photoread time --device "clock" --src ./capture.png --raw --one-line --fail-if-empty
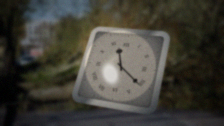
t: 11:21
